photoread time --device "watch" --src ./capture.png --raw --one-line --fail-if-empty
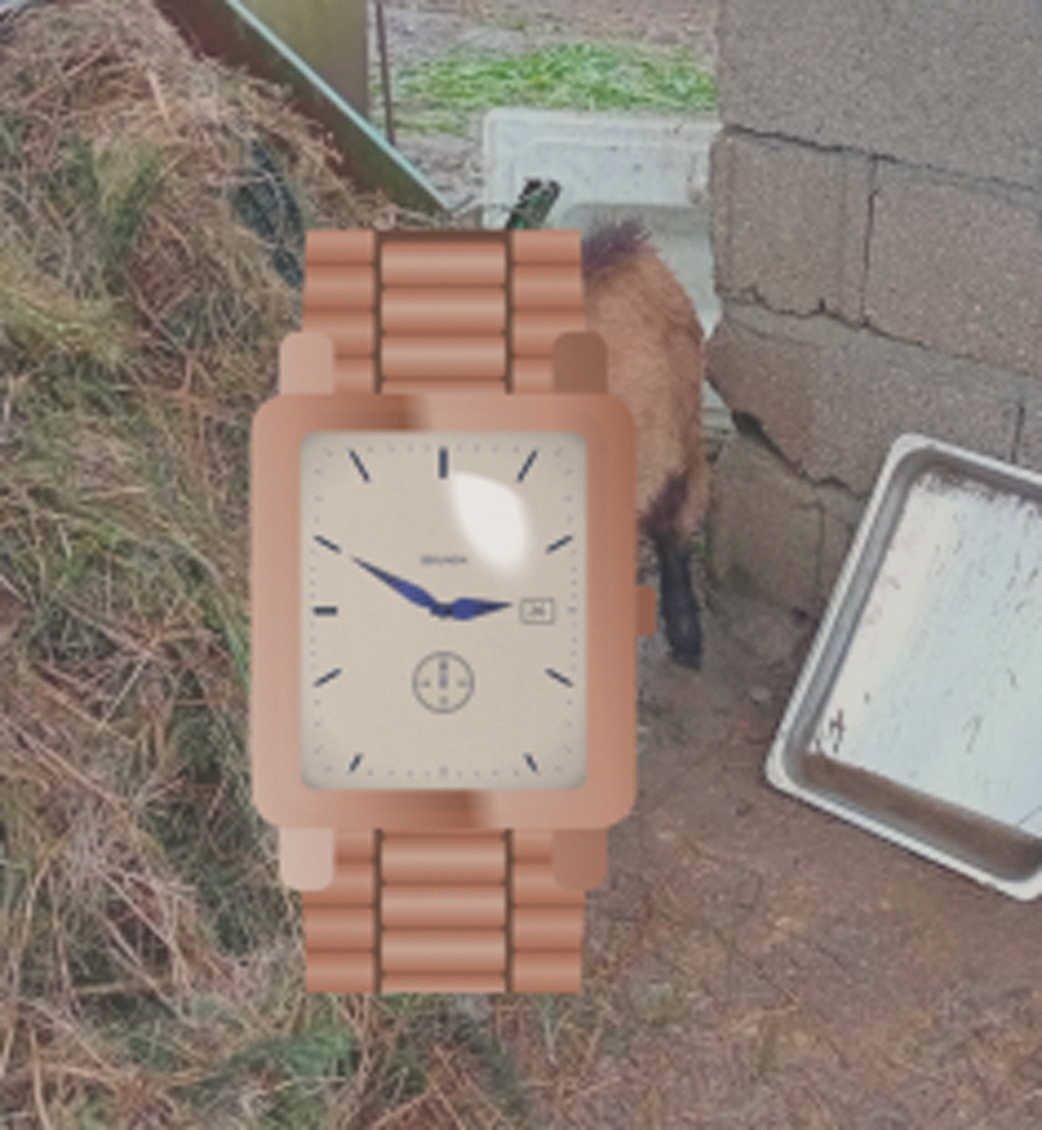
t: 2:50
